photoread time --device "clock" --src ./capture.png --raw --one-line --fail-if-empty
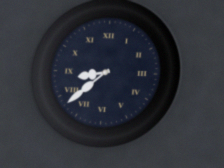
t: 8:38
